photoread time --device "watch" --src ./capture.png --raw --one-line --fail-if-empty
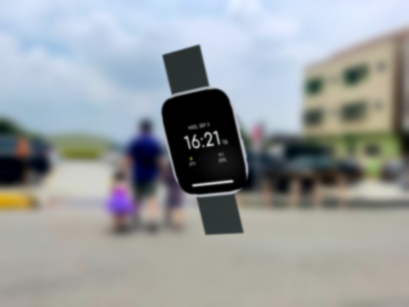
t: 16:21
